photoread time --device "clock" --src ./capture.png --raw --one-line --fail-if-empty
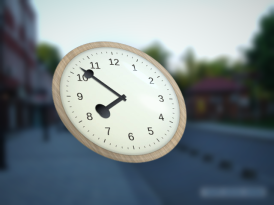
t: 7:52
